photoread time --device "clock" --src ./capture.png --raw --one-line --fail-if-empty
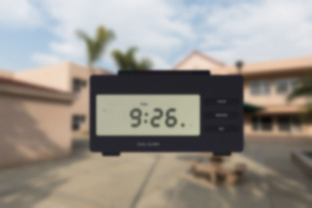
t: 9:26
